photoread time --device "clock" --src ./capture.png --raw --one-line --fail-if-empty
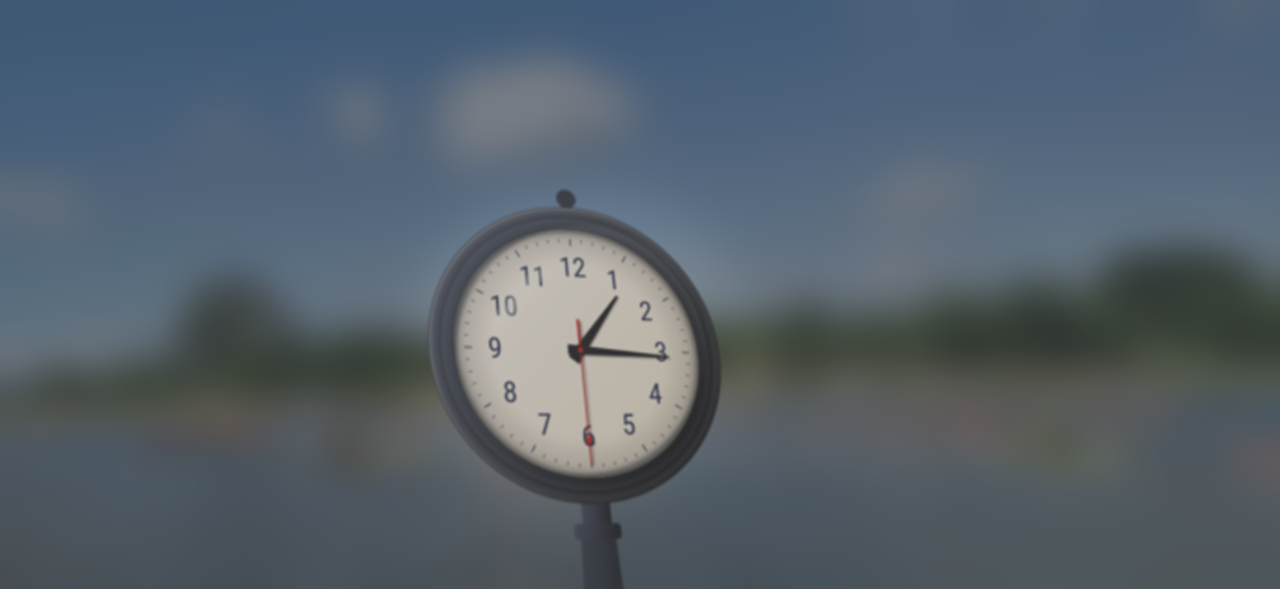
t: 1:15:30
